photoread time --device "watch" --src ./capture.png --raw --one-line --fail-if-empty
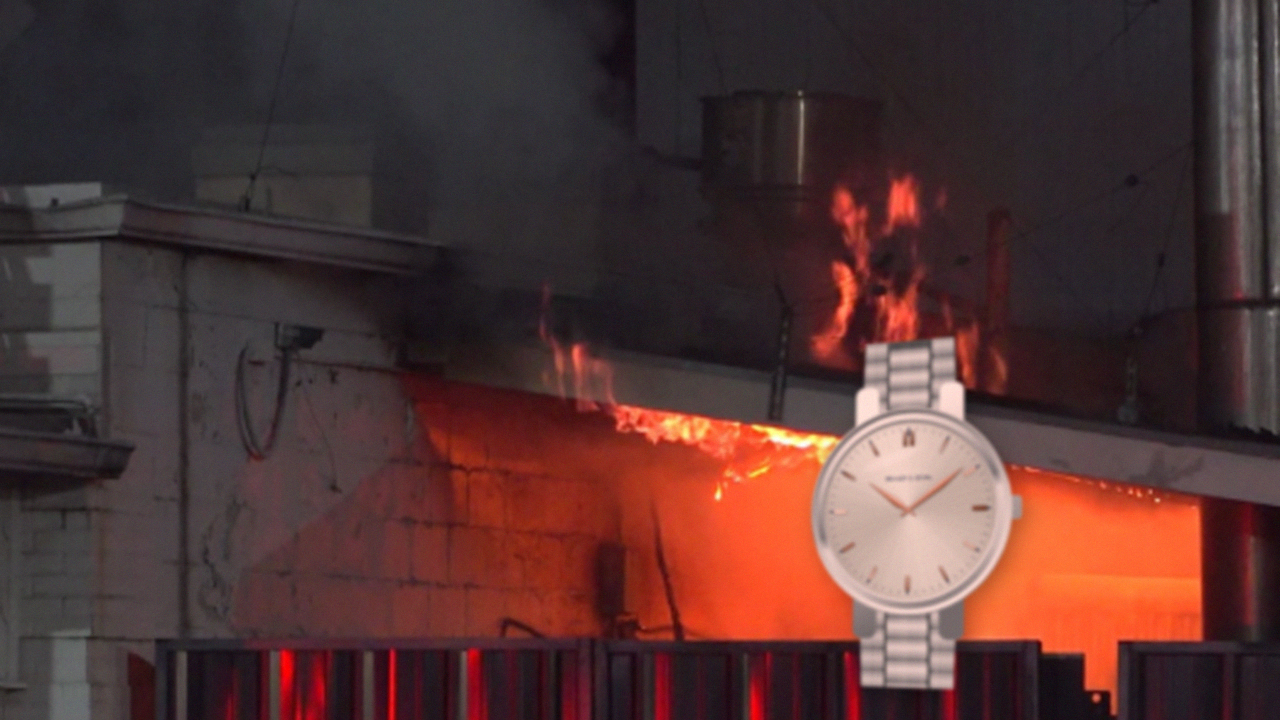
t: 10:09
